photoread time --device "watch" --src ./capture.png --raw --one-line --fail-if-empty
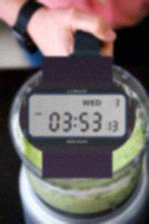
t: 3:53
